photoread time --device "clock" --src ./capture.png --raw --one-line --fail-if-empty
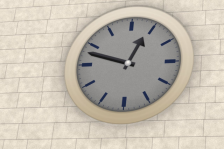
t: 12:48
